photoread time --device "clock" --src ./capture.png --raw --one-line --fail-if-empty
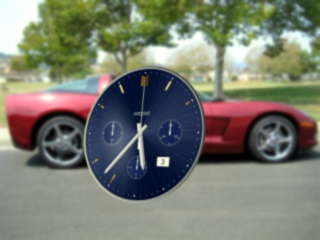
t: 5:37
